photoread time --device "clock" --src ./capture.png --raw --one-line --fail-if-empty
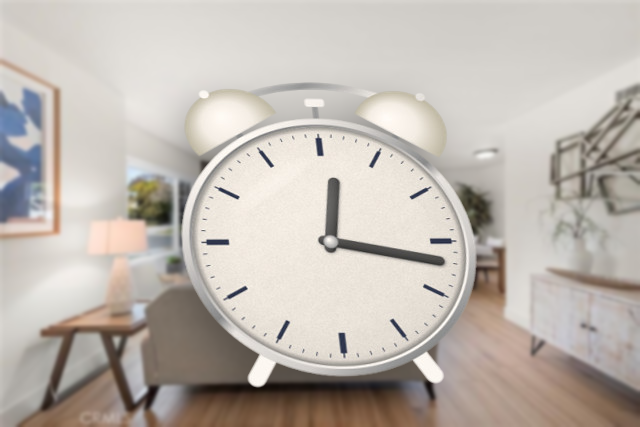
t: 12:17
